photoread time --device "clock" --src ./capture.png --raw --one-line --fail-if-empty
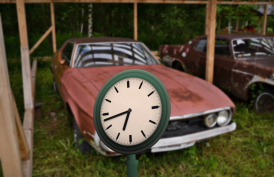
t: 6:43
